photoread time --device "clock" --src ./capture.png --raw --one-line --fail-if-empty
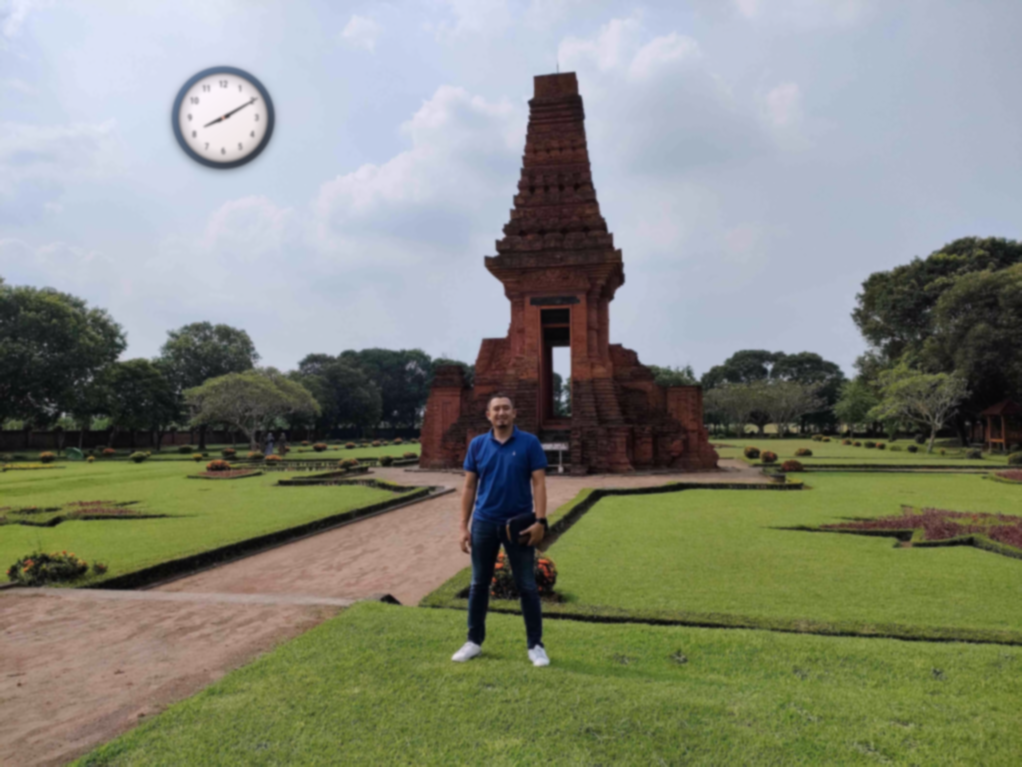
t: 8:10
